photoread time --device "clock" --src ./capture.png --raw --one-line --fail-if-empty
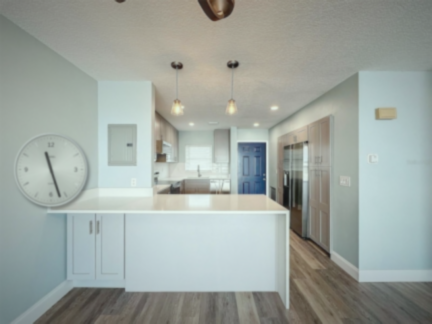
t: 11:27
